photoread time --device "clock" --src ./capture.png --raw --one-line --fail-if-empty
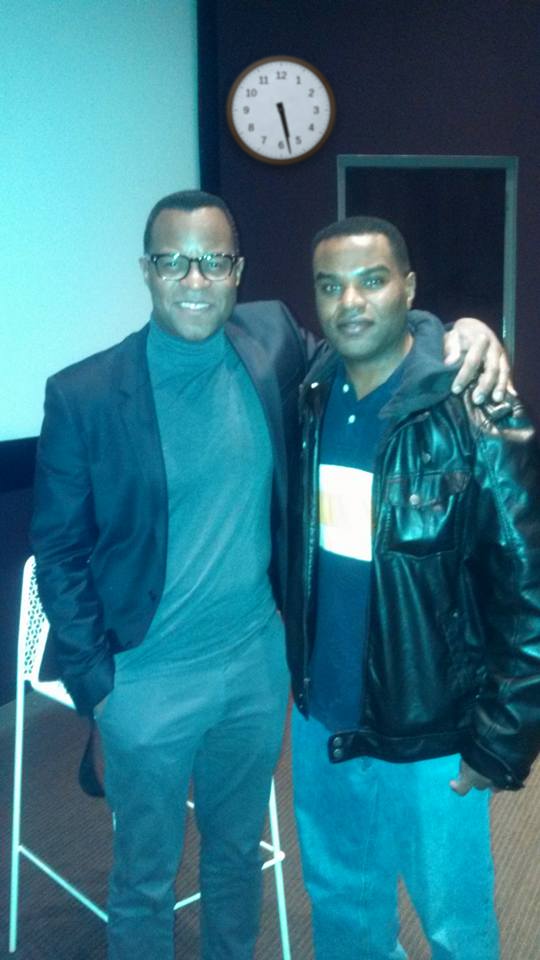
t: 5:28
